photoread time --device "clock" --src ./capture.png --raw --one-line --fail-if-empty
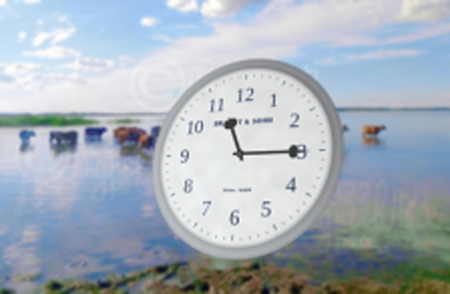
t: 11:15
